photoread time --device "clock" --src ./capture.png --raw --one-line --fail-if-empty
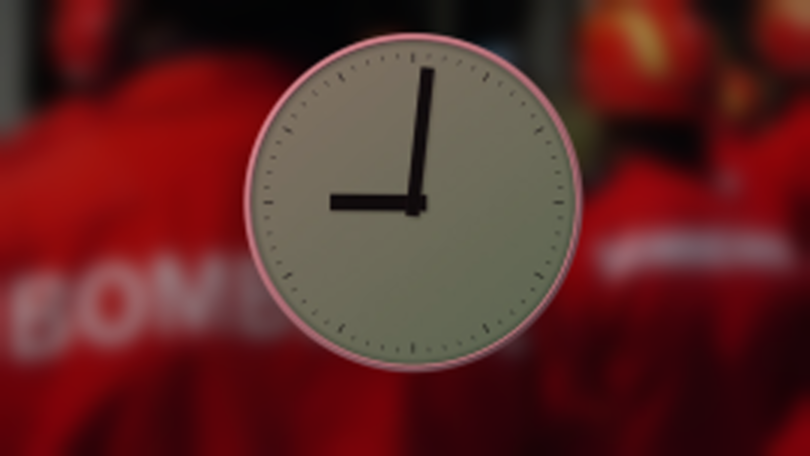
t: 9:01
